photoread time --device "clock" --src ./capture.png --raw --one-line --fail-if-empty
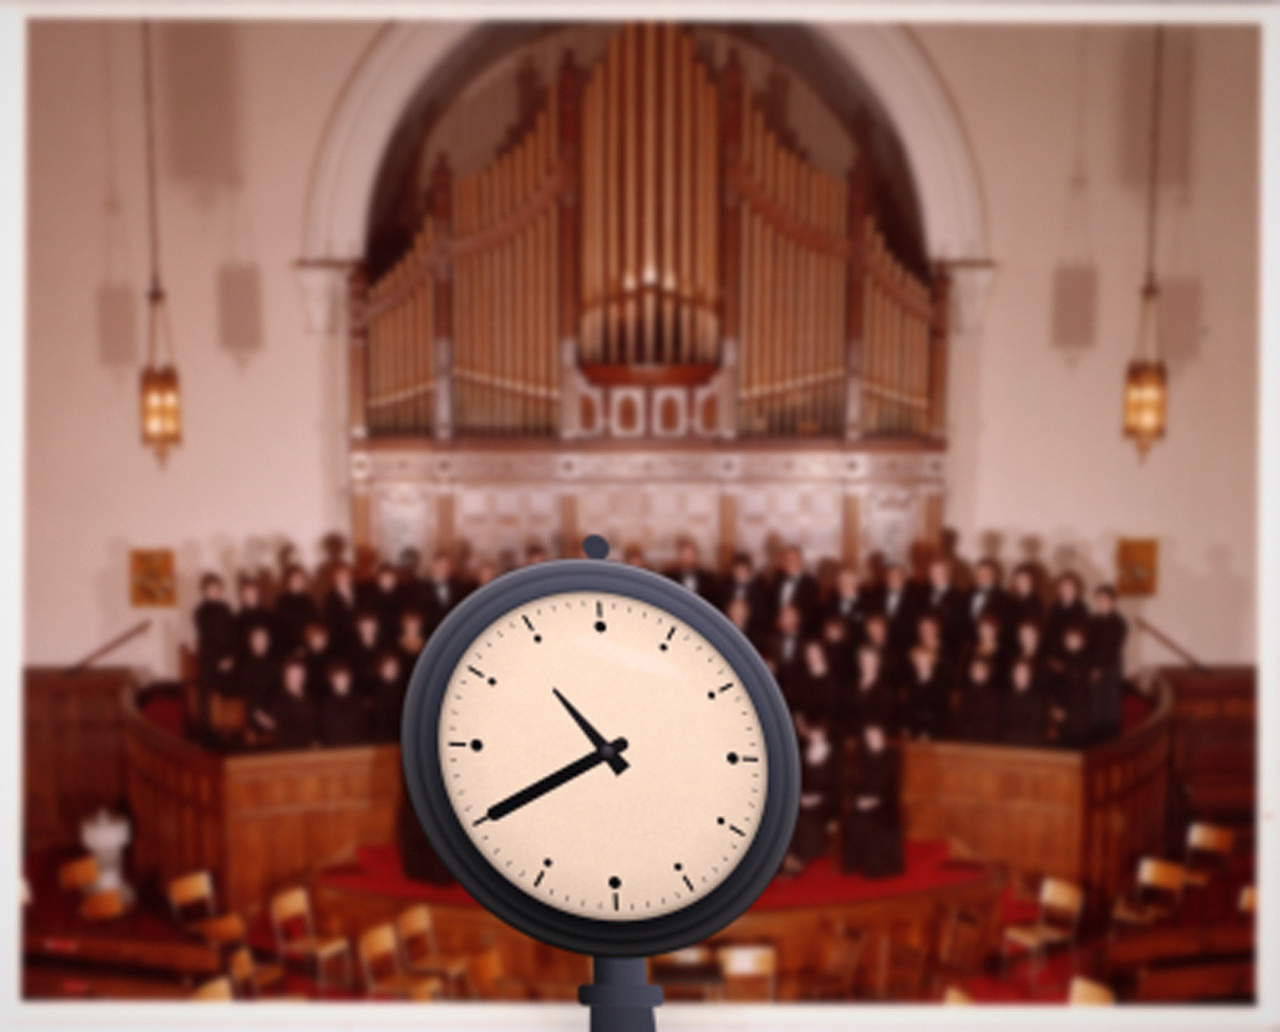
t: 10:40
